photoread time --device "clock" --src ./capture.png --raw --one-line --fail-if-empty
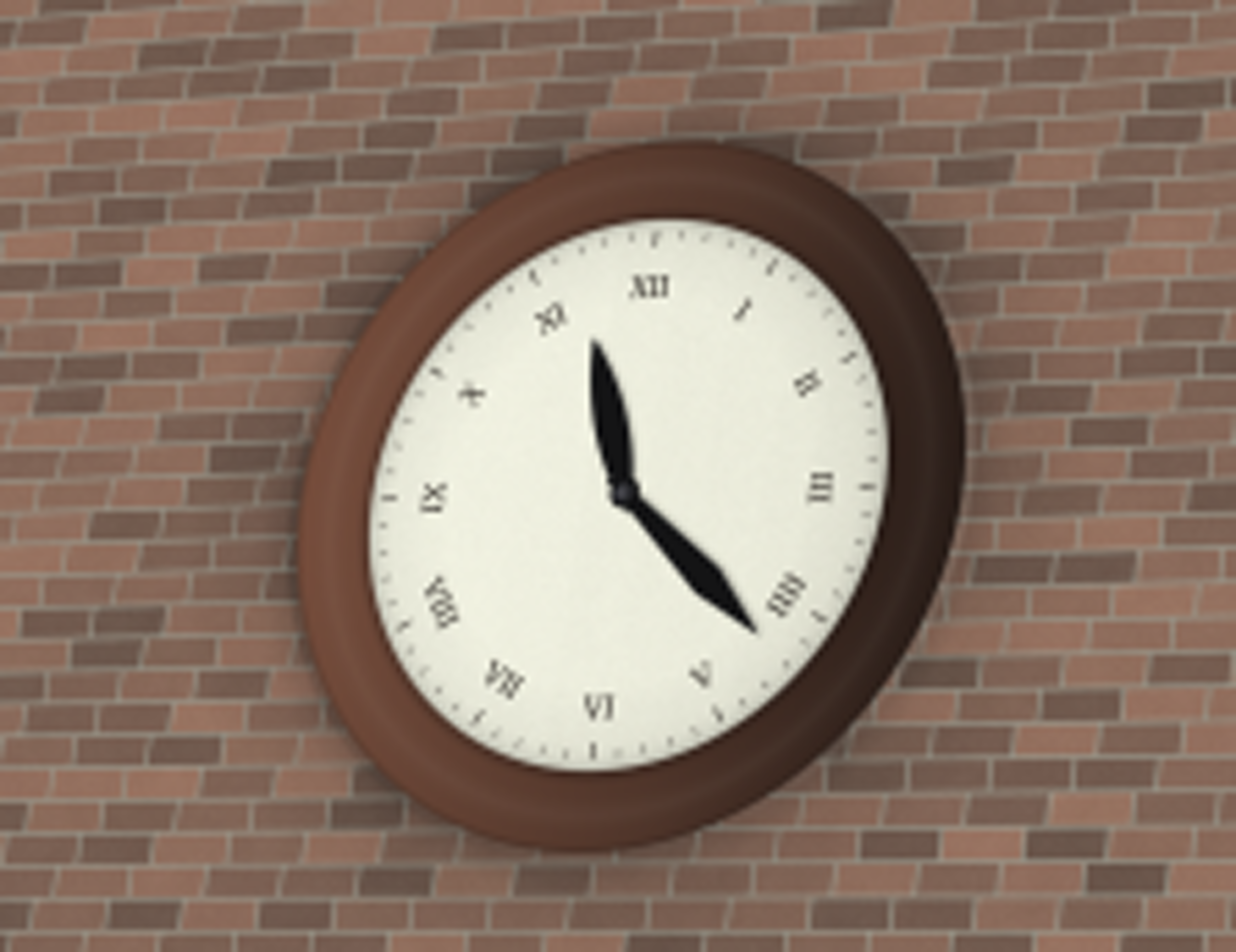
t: 11:22
